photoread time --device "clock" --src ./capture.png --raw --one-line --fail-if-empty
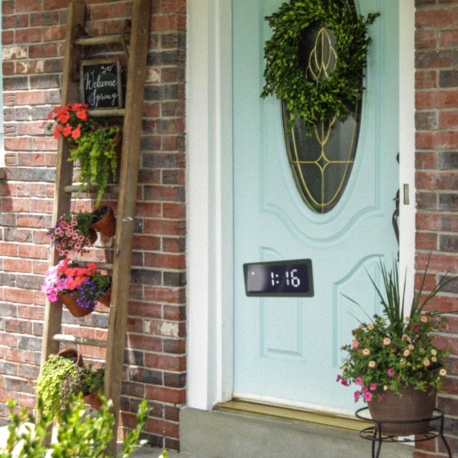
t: 1:16
